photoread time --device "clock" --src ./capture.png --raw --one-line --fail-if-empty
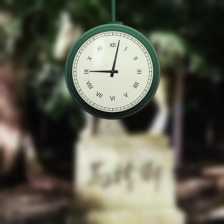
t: 9:02
